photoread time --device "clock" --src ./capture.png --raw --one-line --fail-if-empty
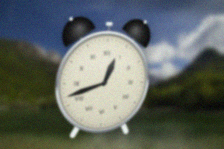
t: 12:42
